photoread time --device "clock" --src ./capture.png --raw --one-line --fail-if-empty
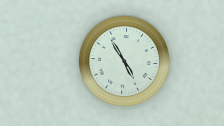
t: 4:54
